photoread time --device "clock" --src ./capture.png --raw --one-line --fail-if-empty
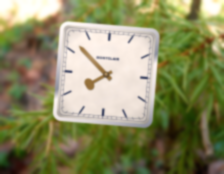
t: 7:52
